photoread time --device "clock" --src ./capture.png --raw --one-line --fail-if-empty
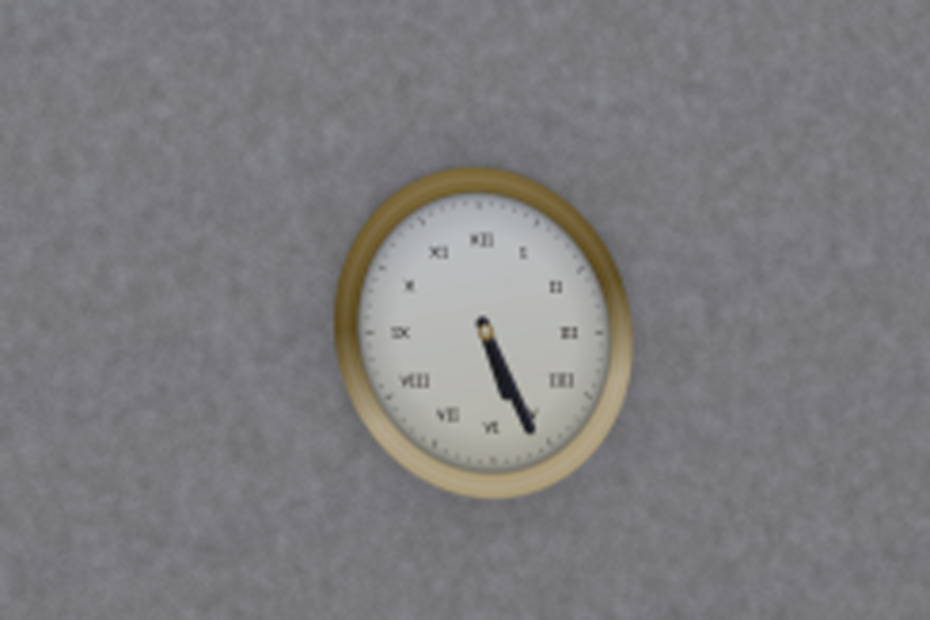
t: 5:26
